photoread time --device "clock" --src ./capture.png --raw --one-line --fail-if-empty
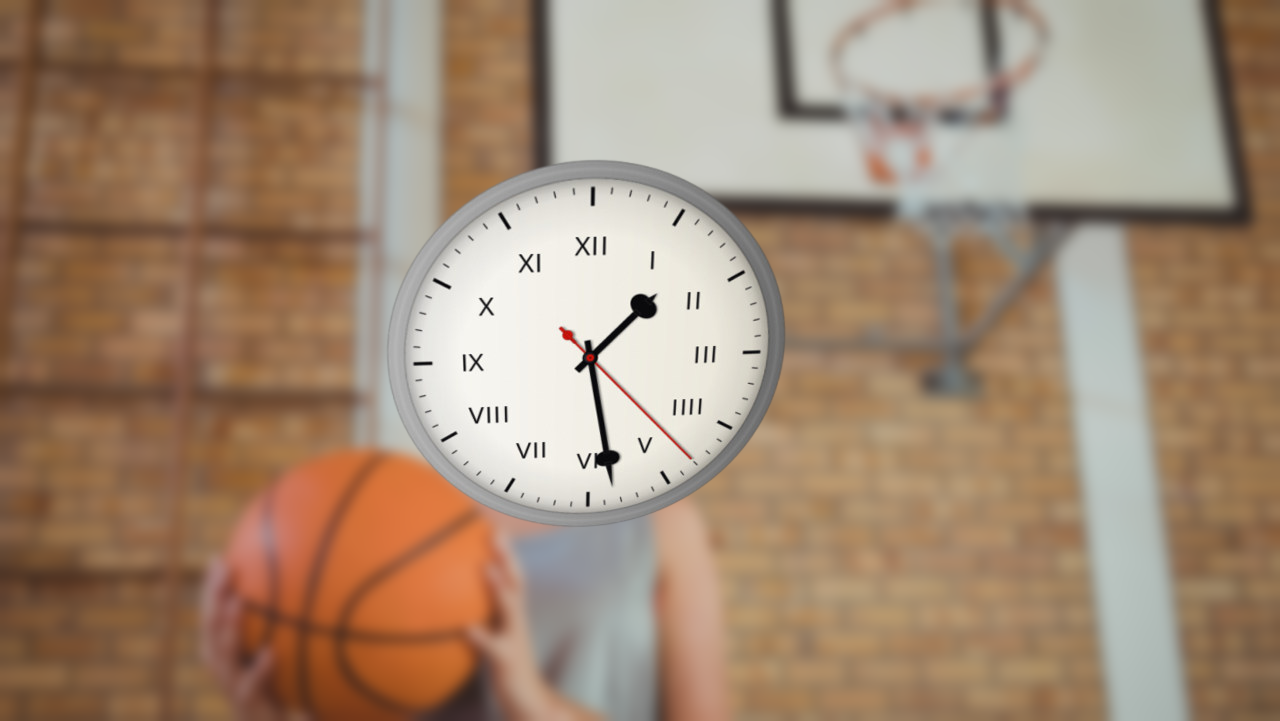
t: 1:28:23
